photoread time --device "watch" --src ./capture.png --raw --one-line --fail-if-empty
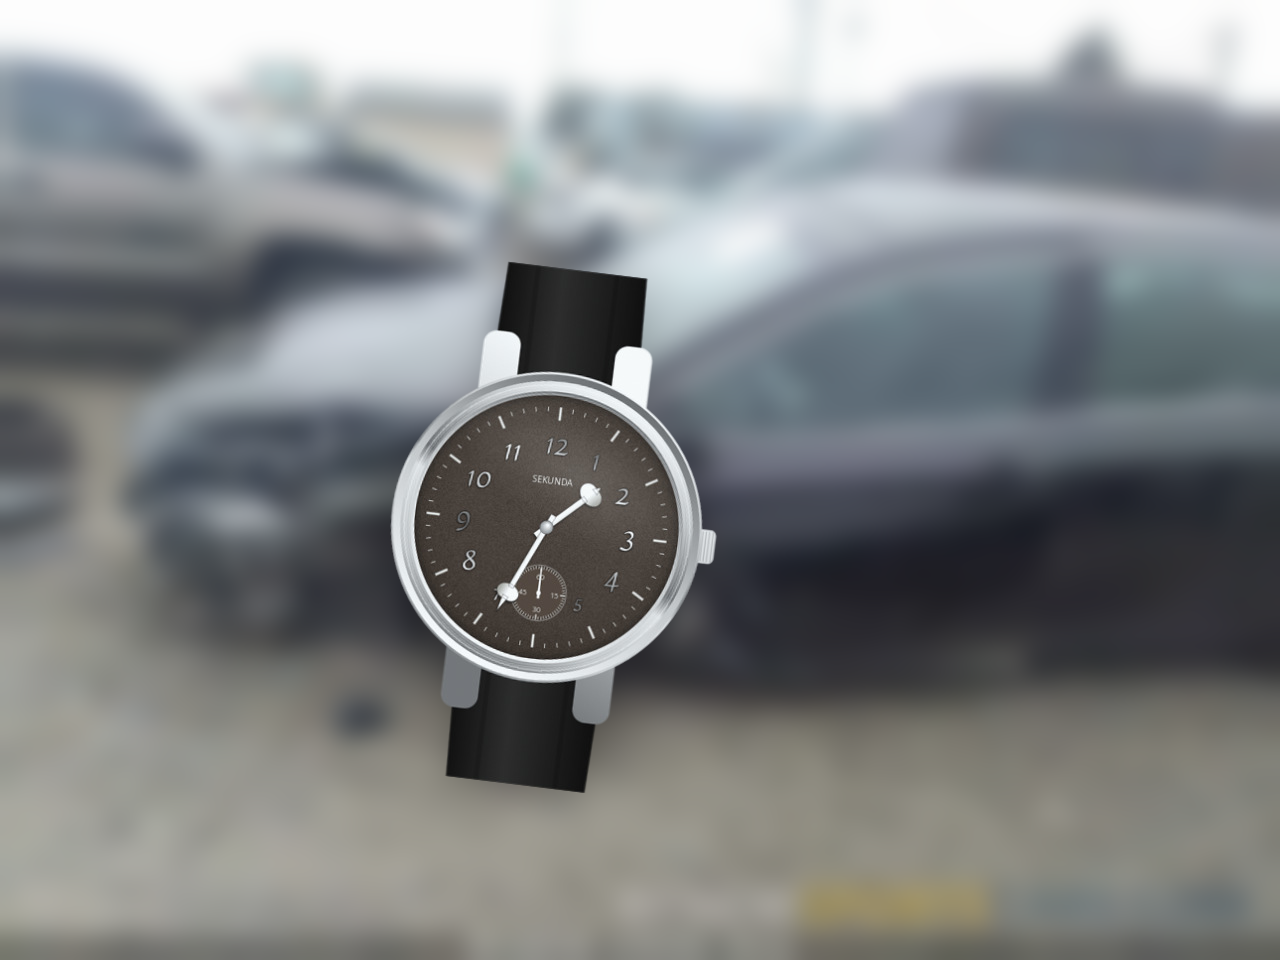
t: 1:34
